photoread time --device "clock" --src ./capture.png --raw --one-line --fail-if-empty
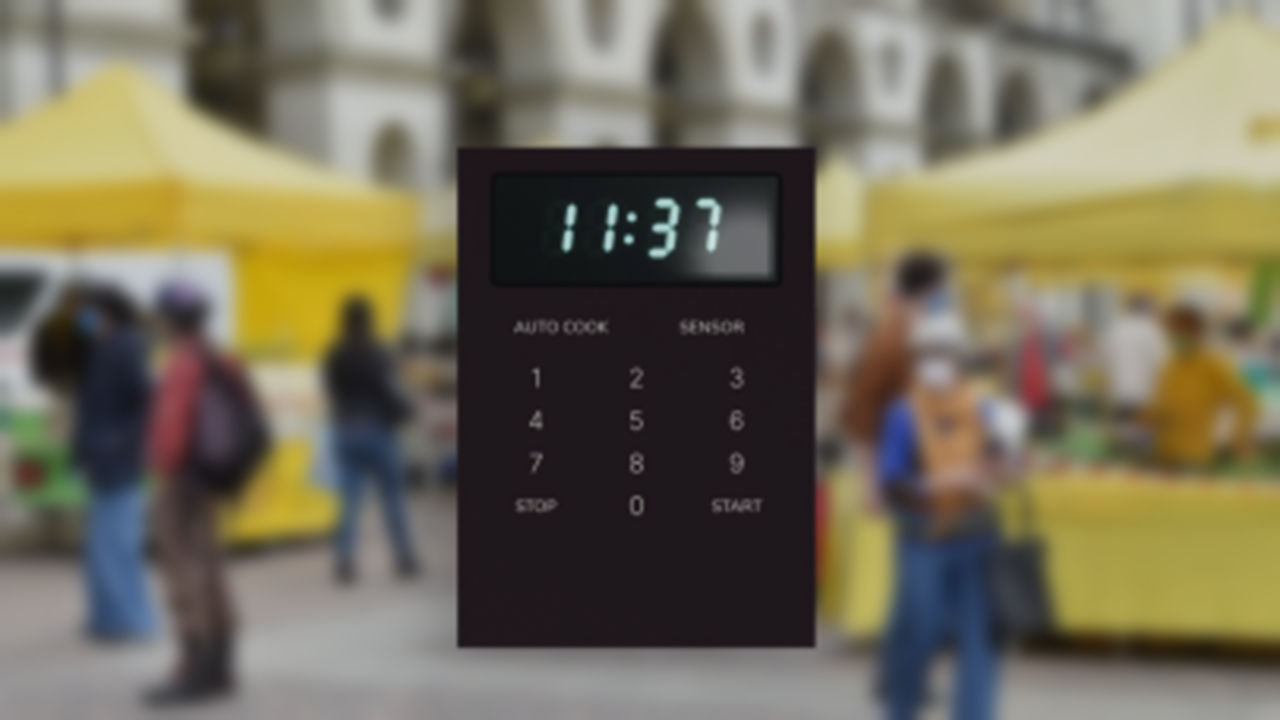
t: 11:37
